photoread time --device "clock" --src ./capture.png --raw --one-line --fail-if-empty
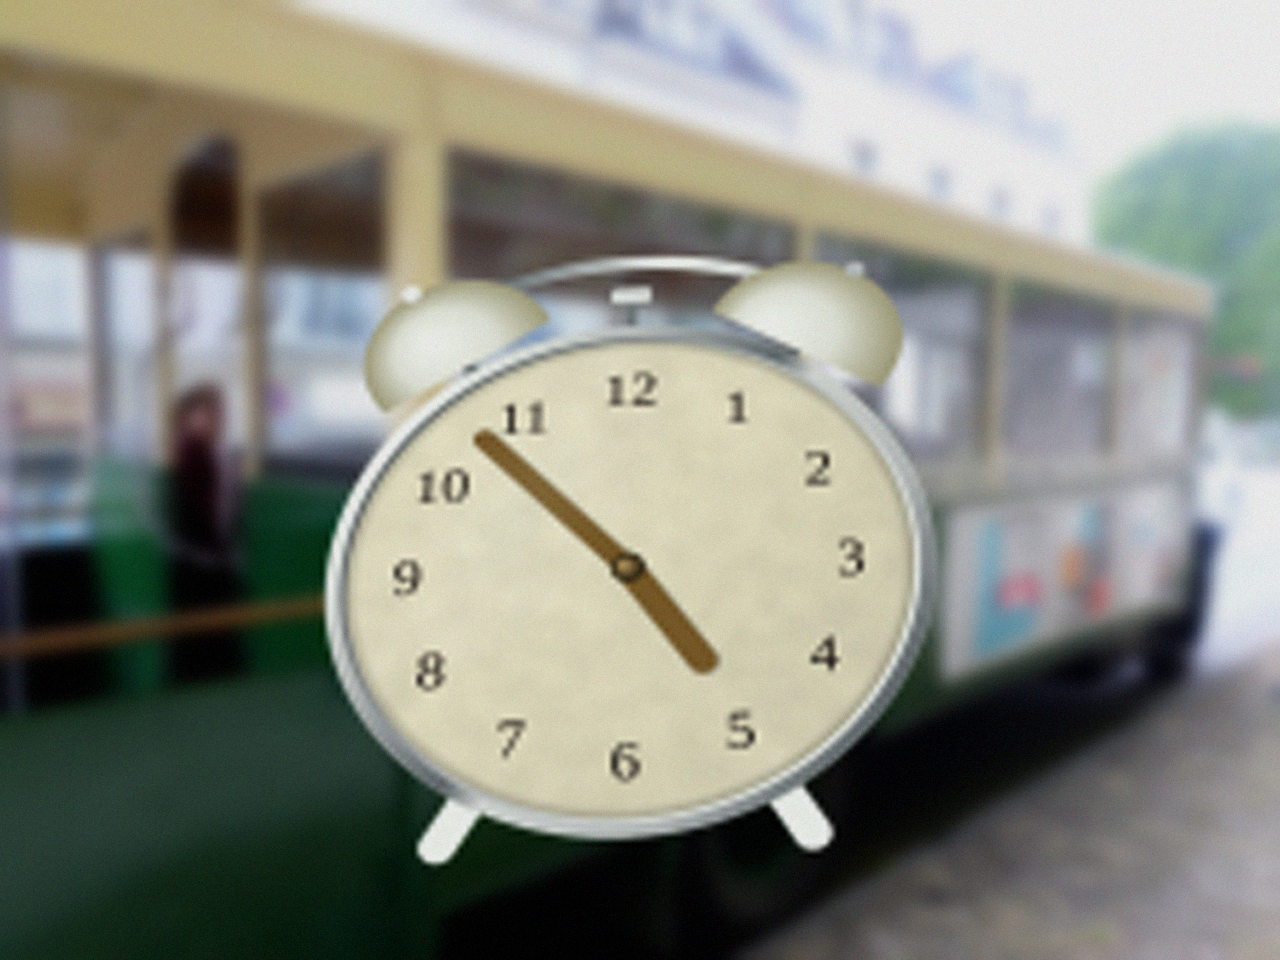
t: 4:53
